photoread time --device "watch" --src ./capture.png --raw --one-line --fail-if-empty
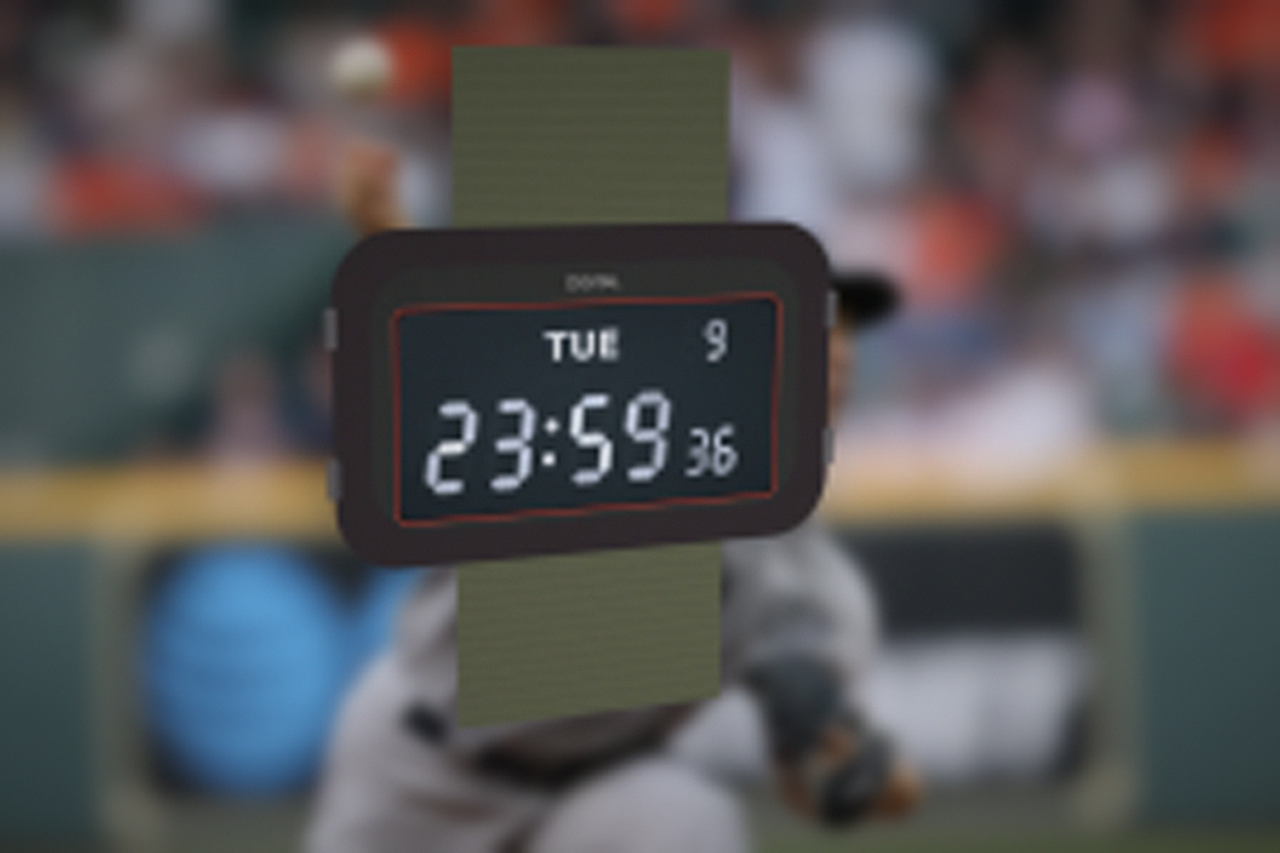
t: 23:59:36
